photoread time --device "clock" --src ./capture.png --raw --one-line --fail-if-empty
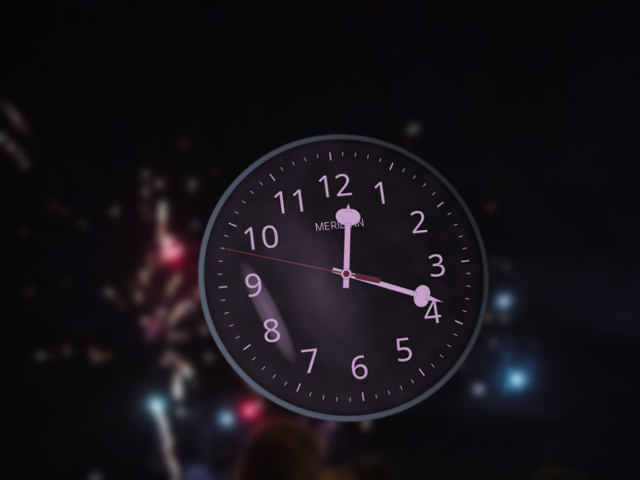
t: 12:18:48
